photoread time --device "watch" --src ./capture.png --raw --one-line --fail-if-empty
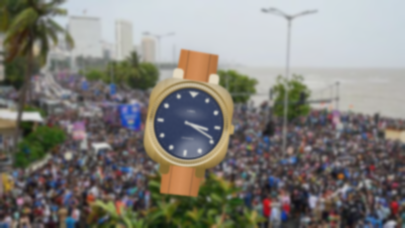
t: 3:19
